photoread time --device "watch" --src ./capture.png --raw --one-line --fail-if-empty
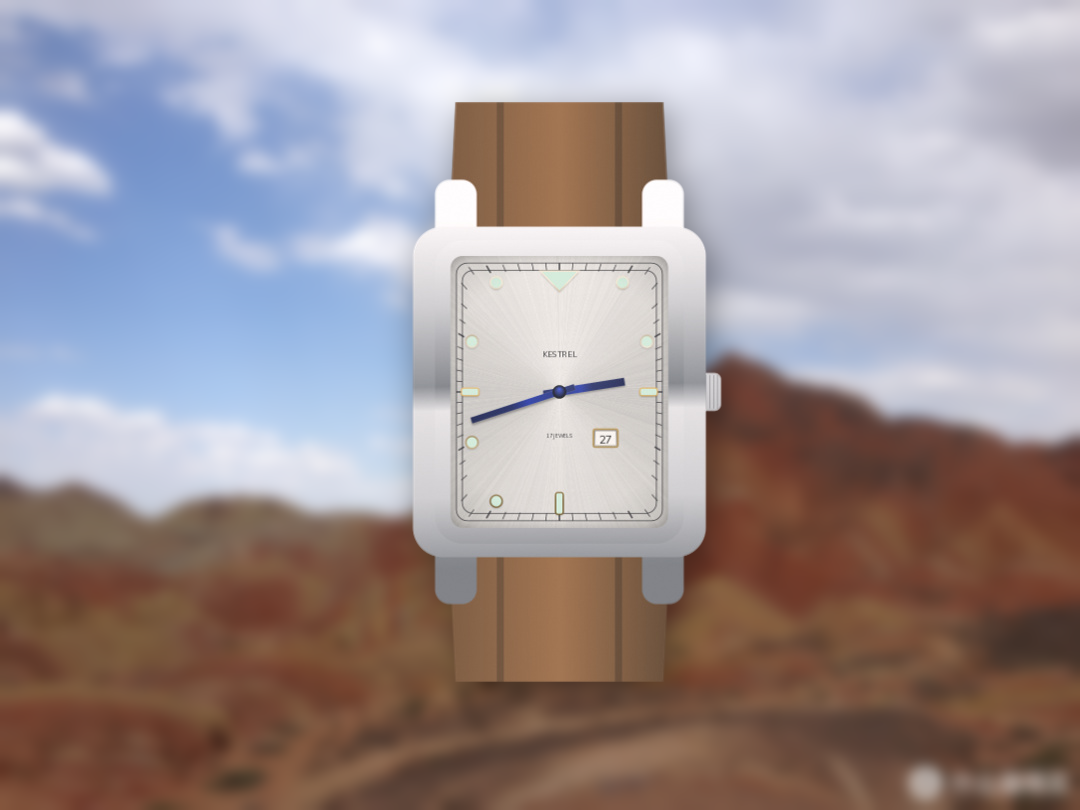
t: 2:42
